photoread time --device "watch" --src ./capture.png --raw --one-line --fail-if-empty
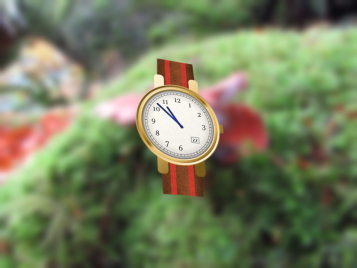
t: 10:52
